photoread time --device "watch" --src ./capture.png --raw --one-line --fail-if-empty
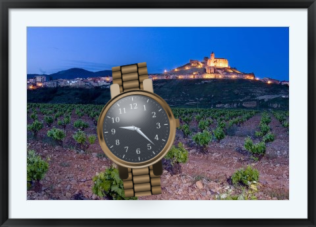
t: 9:23
